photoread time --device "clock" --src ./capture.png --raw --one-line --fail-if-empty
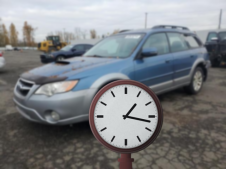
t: 1:17
